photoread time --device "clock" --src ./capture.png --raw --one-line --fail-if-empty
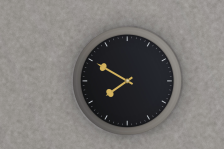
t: 7:50
